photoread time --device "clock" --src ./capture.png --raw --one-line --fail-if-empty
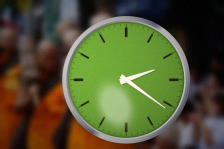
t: 2:21
